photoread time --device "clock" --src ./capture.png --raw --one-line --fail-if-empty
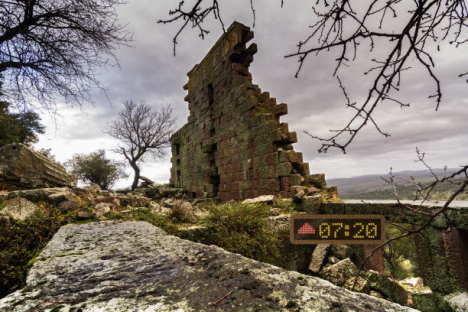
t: 7:20
